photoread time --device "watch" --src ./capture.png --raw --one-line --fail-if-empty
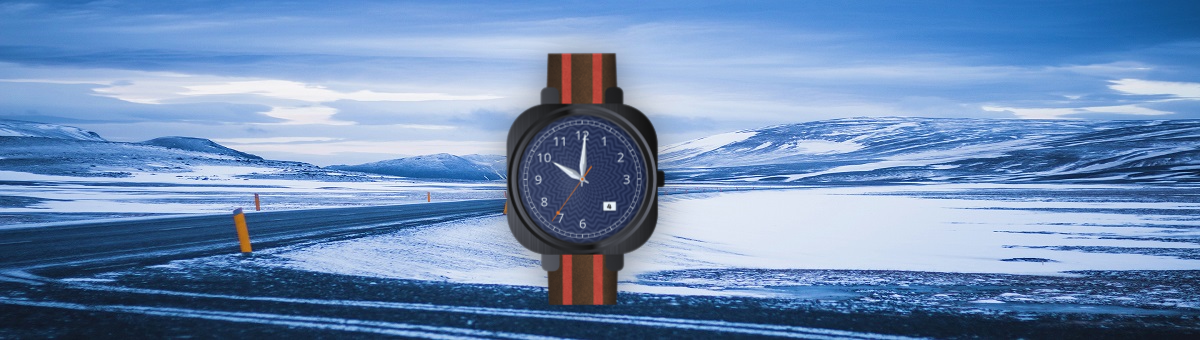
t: 10:00:36
